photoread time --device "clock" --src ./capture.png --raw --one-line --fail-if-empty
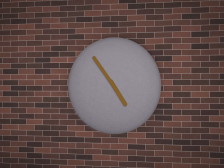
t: 4:54
